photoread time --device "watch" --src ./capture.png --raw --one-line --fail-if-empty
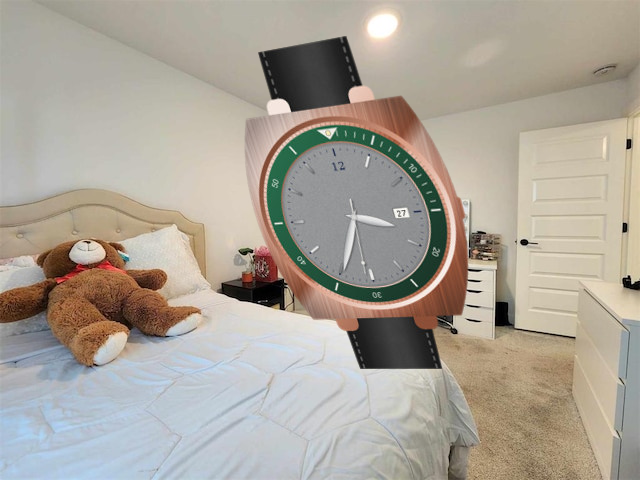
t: 3:34:31
